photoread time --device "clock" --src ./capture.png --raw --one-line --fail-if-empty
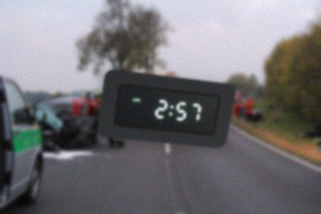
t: 2:57
